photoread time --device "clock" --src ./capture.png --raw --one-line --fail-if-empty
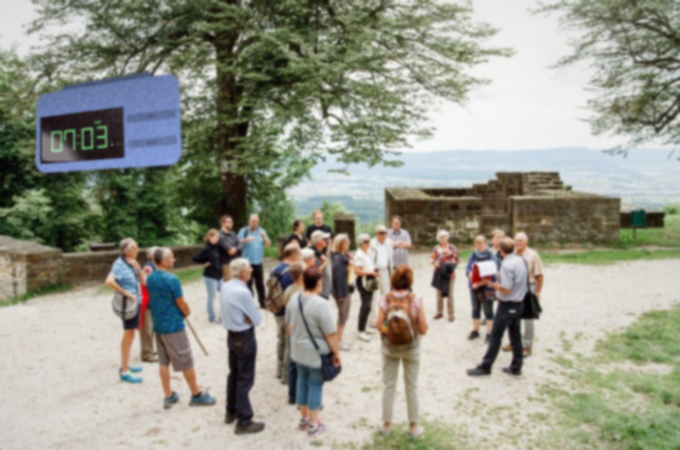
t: 7:03
